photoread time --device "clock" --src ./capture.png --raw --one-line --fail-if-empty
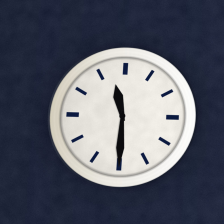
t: 11:30
